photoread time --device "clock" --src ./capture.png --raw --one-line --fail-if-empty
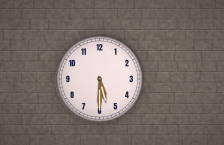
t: 5:30
